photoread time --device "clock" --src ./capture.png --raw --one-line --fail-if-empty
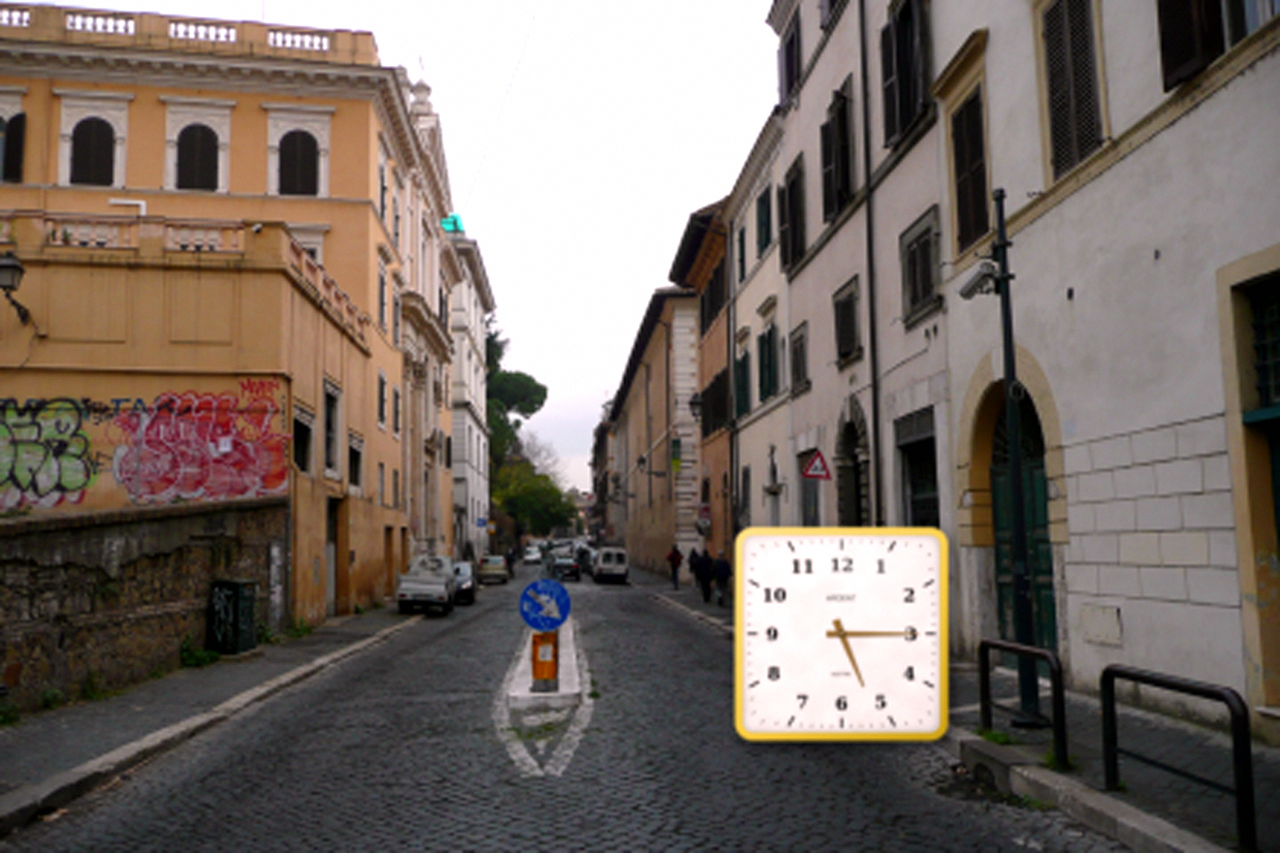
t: 5:15
